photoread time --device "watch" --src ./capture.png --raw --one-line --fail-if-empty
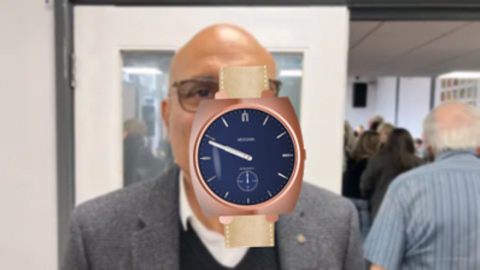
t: 9:49
